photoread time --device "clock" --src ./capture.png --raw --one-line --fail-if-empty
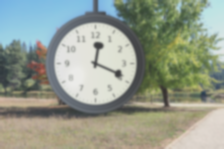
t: 12:19
